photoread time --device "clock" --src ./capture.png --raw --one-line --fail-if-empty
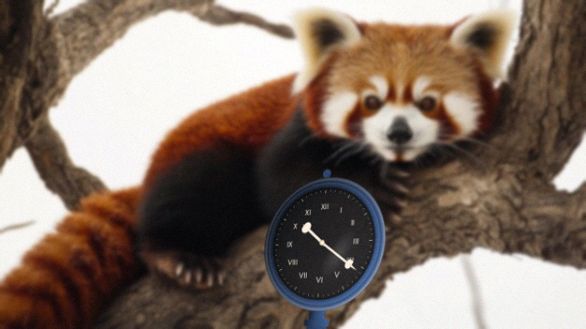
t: 10:21
